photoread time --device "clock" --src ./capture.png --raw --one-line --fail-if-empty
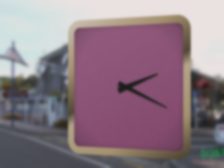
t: 2:19
